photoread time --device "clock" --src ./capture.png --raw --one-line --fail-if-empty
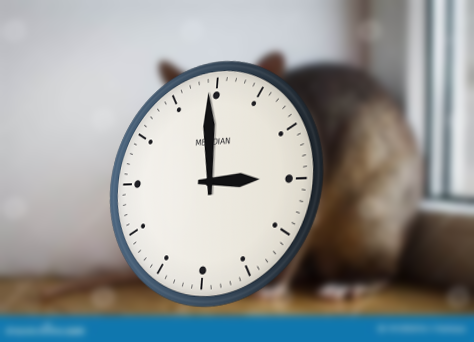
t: 2:59
